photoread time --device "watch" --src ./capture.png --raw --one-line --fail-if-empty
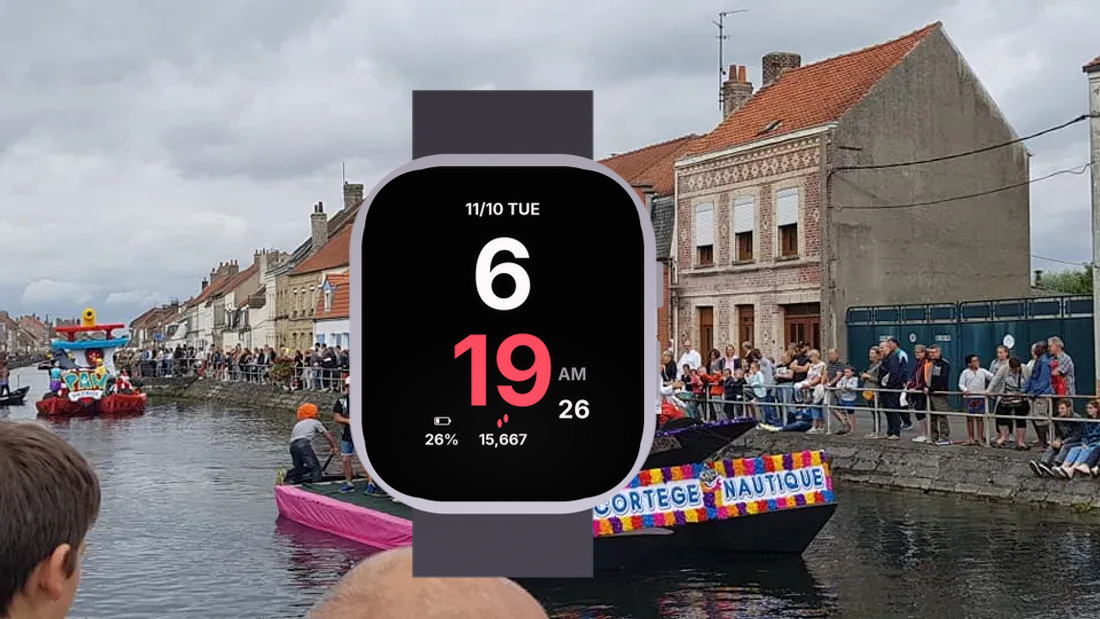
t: 6:19:26
